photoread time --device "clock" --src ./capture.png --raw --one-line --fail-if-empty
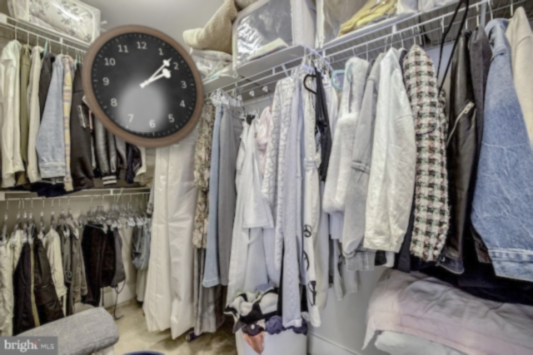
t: 2:08
